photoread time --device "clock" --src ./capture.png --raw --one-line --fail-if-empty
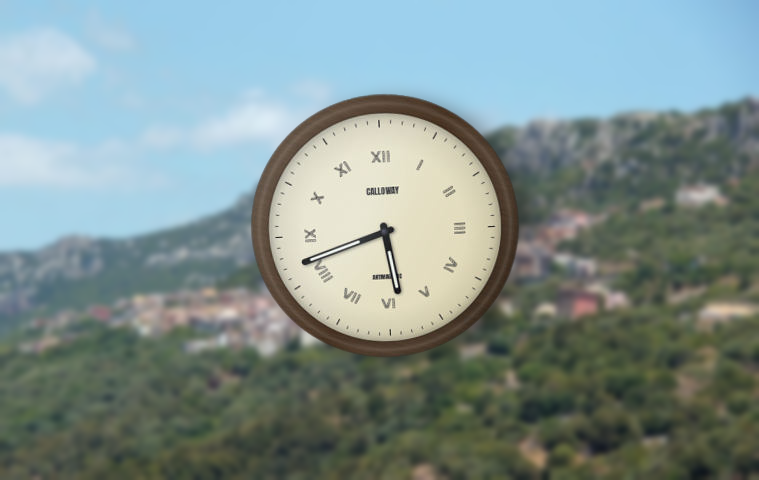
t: 5:42
